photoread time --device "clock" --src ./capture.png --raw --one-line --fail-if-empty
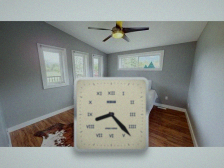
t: 8:23
